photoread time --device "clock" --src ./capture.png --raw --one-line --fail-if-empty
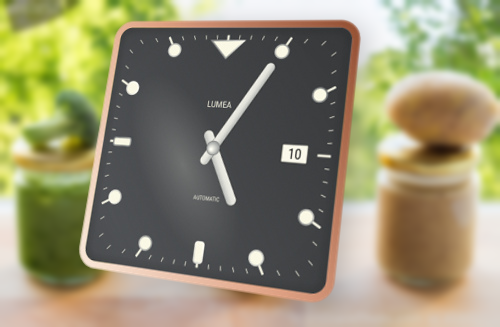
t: 5:05
